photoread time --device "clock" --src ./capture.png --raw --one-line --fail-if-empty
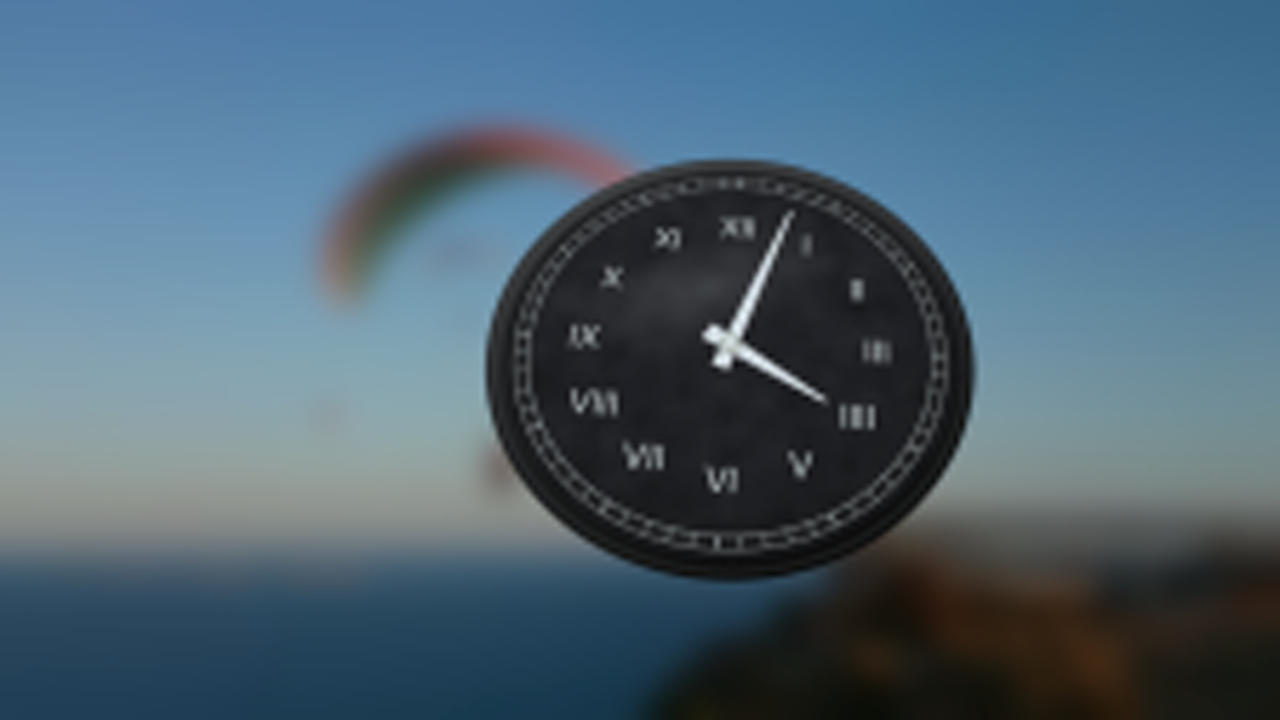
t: 4:03
